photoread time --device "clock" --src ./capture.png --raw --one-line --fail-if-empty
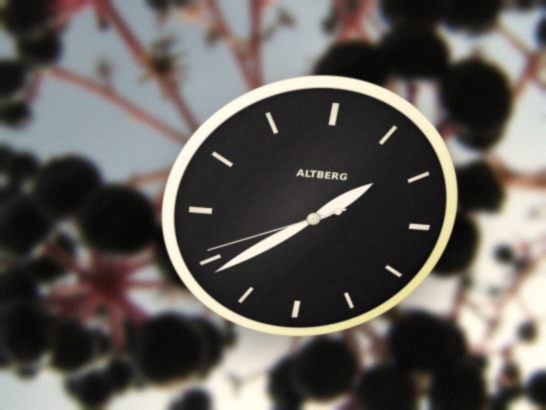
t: 1:38:41
